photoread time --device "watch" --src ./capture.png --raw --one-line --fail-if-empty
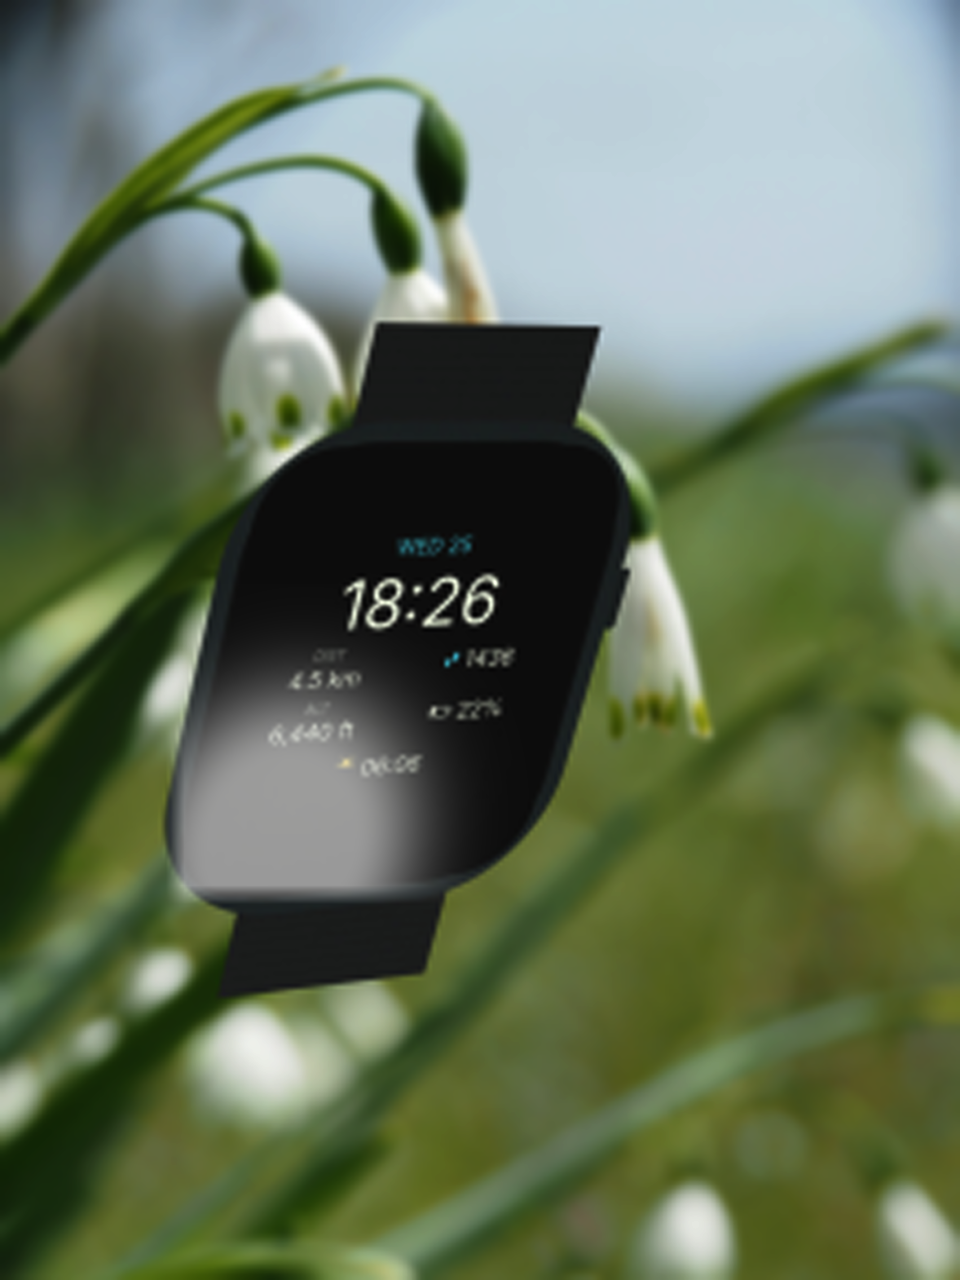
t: 18:26
